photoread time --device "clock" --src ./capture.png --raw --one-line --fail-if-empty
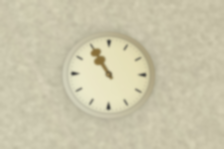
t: 10:55
